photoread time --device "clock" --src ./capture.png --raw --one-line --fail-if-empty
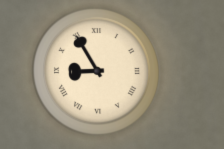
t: 8:55
